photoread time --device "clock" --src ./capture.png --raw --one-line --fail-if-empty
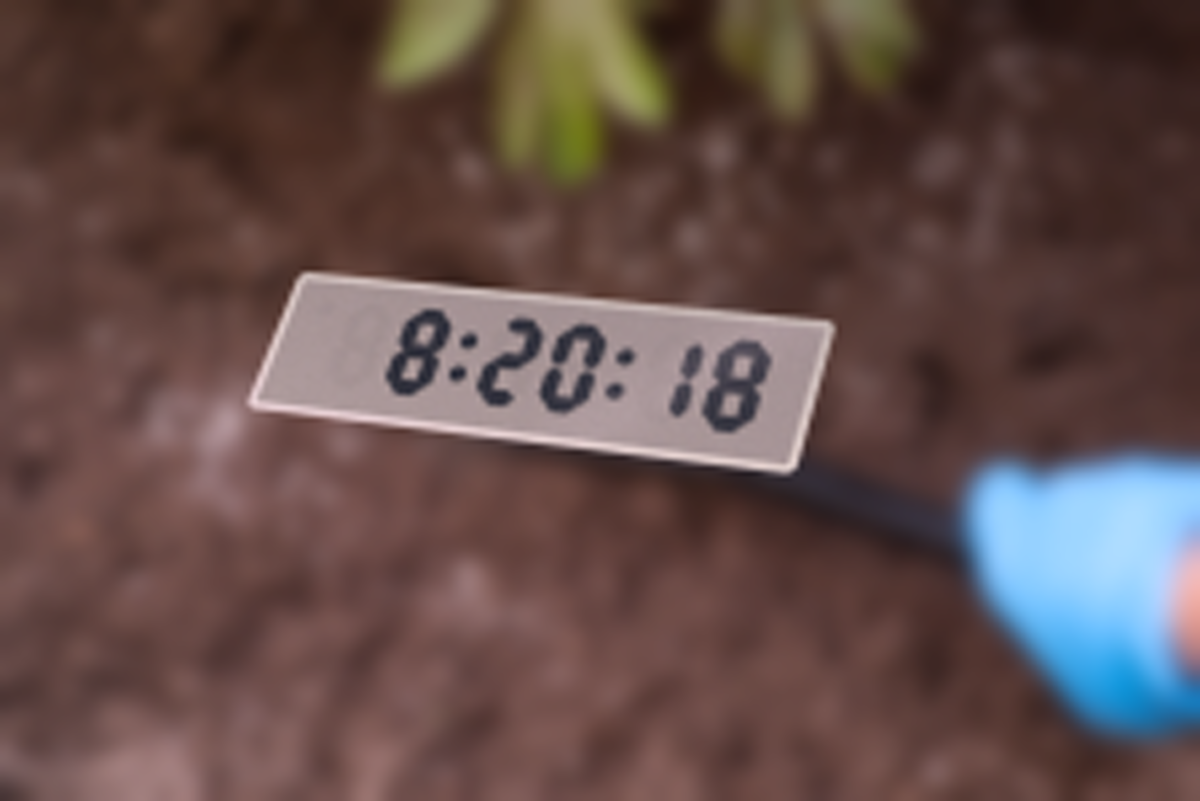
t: 8:20:18
